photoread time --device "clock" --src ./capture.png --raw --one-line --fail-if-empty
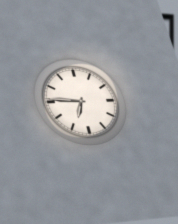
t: 6:46
